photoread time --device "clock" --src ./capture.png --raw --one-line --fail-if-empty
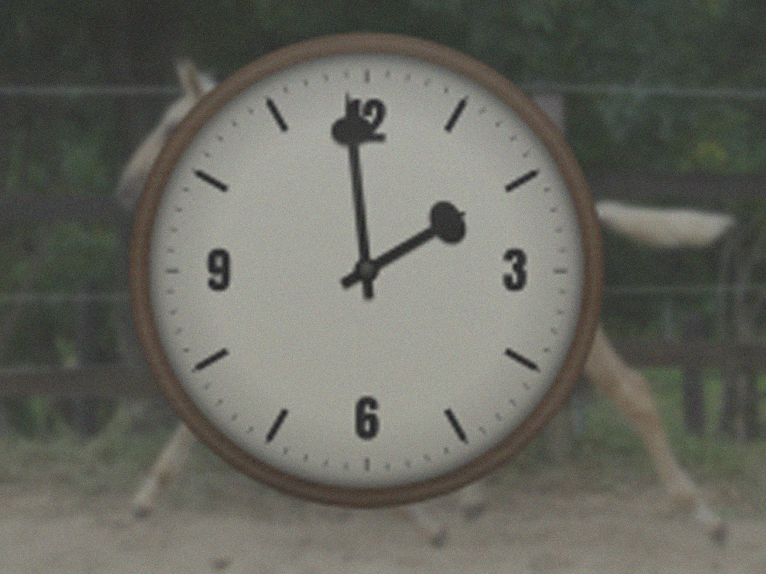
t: 1:59
